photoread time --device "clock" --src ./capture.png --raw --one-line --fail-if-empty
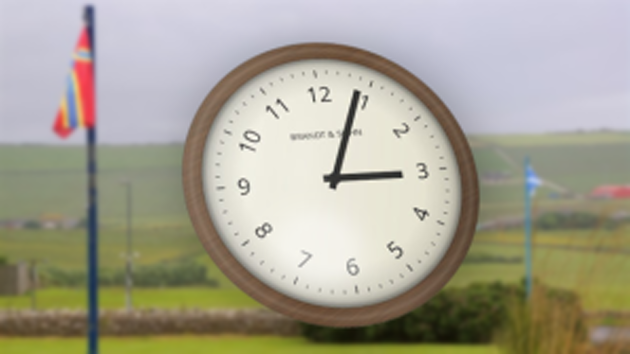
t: 3:04
